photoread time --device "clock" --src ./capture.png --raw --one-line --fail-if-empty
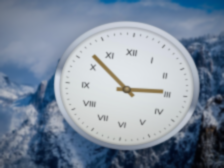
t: 2:52
